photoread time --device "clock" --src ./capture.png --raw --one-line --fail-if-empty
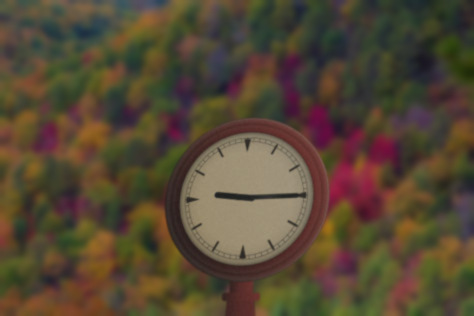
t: 9:15
